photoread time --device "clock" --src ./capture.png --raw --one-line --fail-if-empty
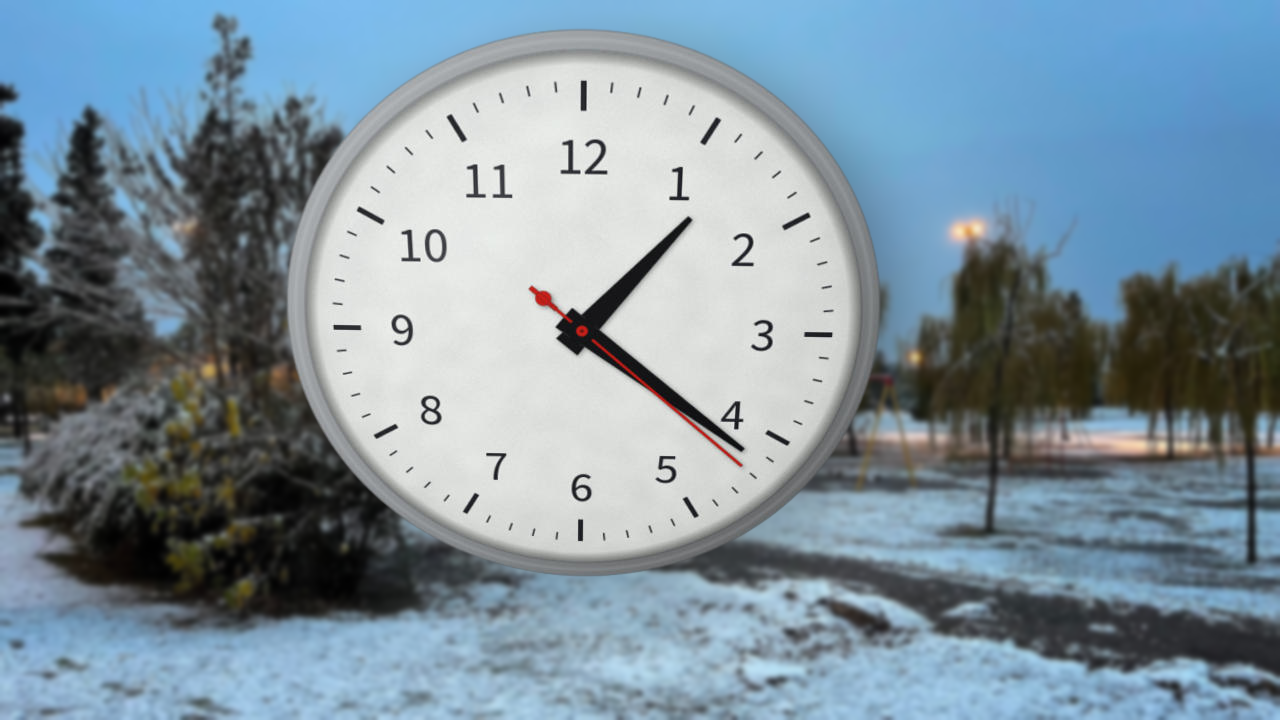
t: 1:21:22
